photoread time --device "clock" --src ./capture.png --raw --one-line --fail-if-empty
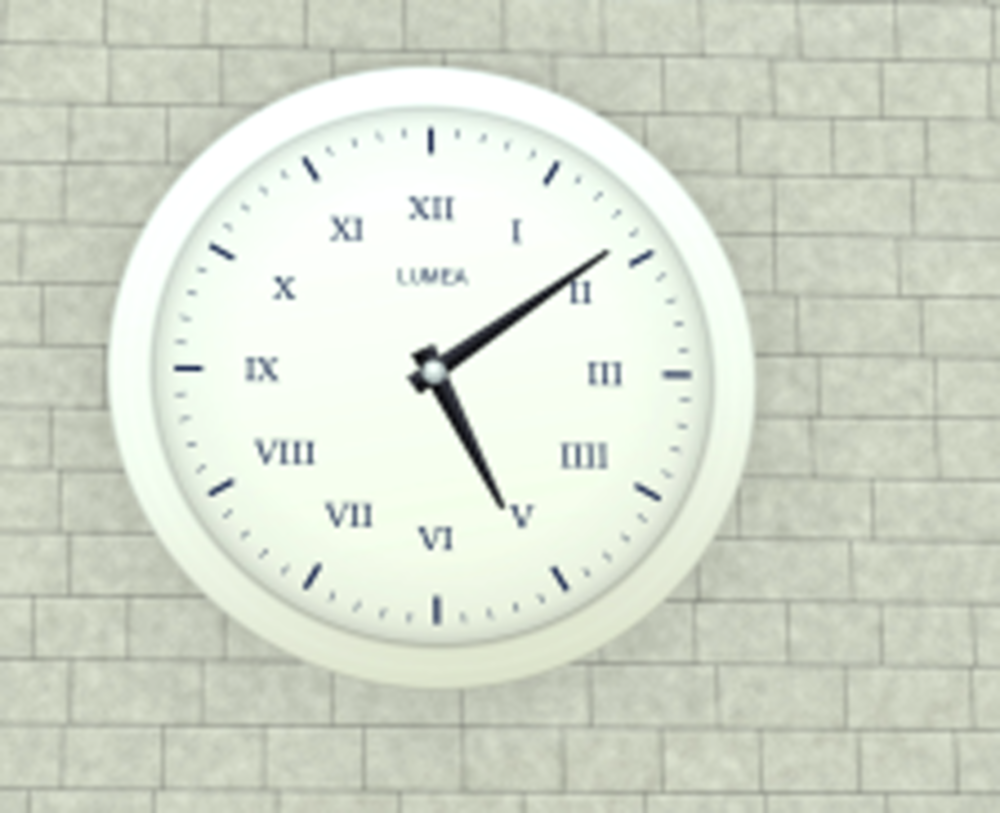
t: 5:09
